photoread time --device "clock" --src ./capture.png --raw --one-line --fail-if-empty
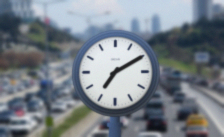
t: 7:10
